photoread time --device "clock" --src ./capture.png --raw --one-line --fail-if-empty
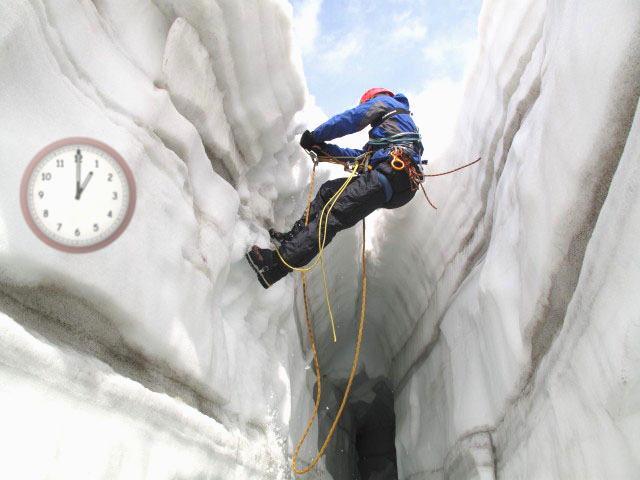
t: 1:00
